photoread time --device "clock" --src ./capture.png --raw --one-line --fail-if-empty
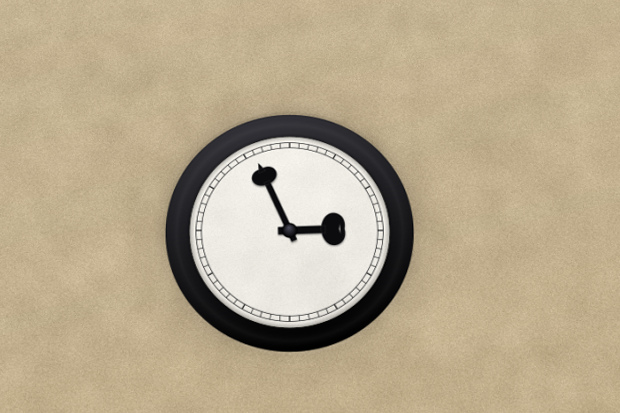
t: 2:56
